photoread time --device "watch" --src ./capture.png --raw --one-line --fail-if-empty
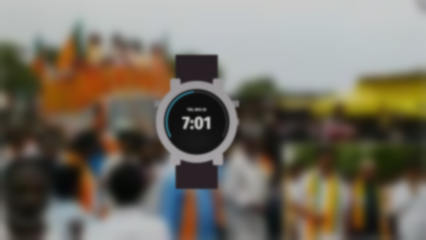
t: 7:01
